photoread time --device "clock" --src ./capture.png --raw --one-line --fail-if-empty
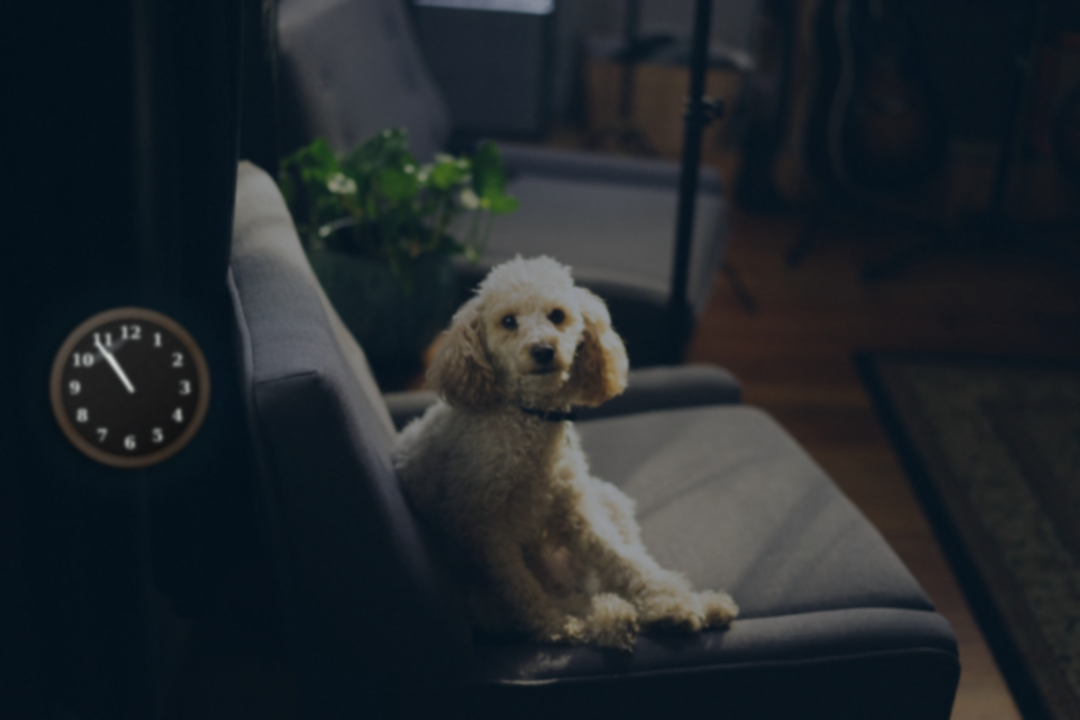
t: 10:54
